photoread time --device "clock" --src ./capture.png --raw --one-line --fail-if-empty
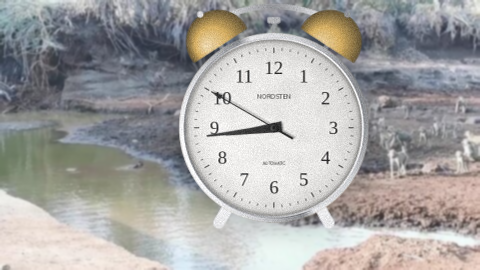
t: 8:43:50
